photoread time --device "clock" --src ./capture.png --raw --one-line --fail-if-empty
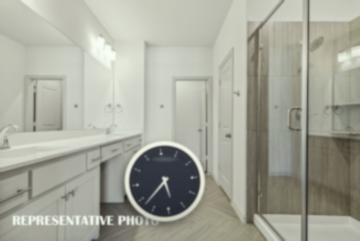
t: 5:38
